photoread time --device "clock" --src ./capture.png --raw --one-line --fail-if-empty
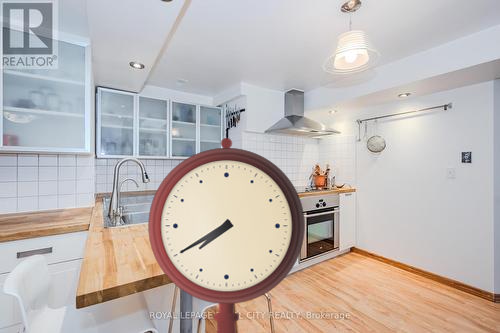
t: 7:40
